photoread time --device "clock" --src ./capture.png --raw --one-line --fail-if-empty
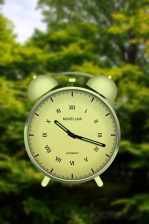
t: 10:18
